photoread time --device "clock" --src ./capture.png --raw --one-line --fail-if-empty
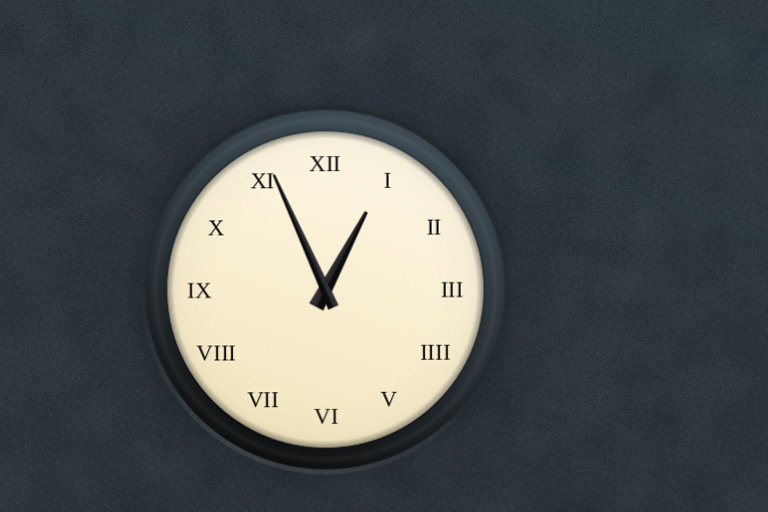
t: 12:56
